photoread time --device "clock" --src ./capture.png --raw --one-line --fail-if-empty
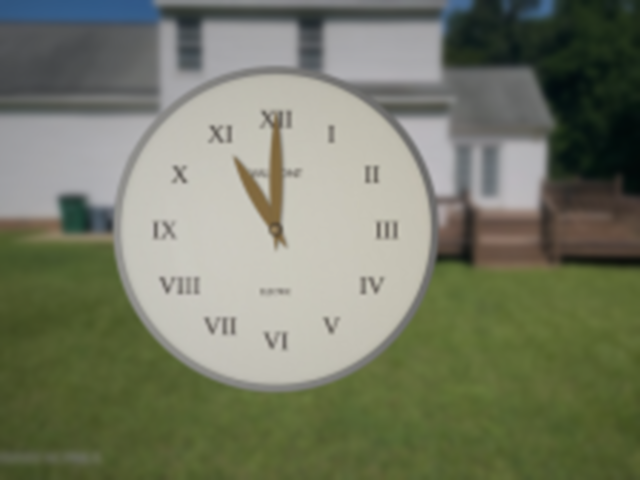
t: 11:00
